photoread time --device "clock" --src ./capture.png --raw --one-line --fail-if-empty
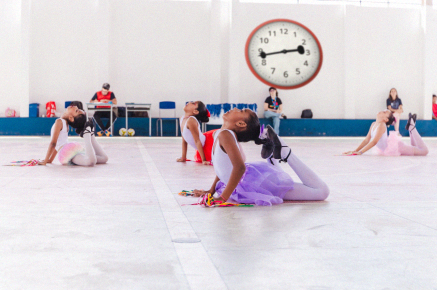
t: 2:43
